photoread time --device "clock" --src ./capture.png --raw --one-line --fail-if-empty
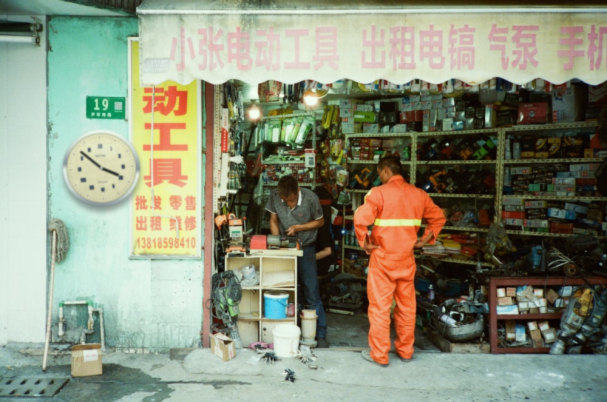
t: 3:52
